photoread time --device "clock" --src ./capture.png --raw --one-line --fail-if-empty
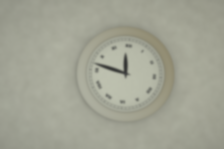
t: 11:47
